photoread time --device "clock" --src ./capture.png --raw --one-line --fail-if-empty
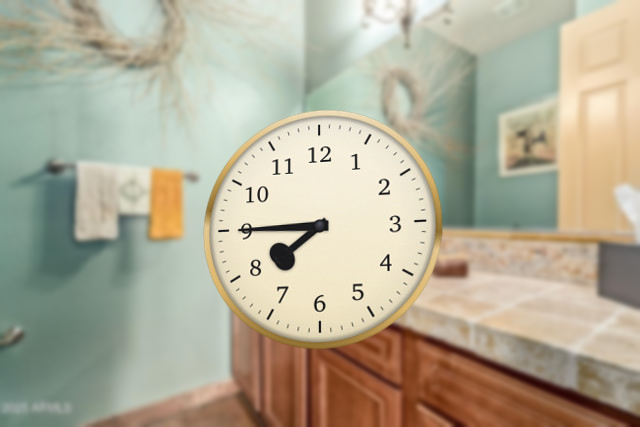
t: 7:45
